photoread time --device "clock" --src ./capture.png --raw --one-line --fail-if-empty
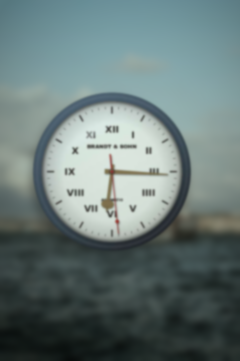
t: 6:15:29
